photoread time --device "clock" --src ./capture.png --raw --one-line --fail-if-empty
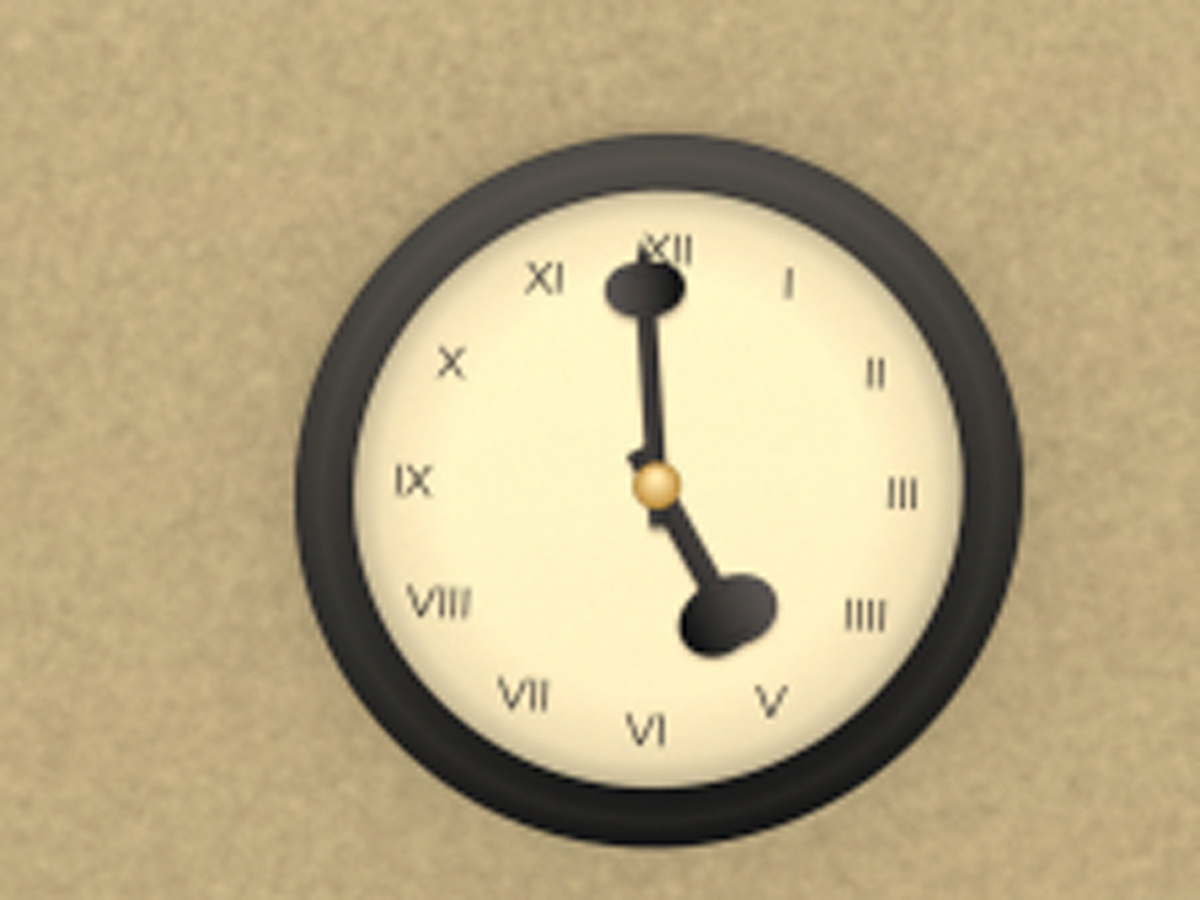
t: 4:59
